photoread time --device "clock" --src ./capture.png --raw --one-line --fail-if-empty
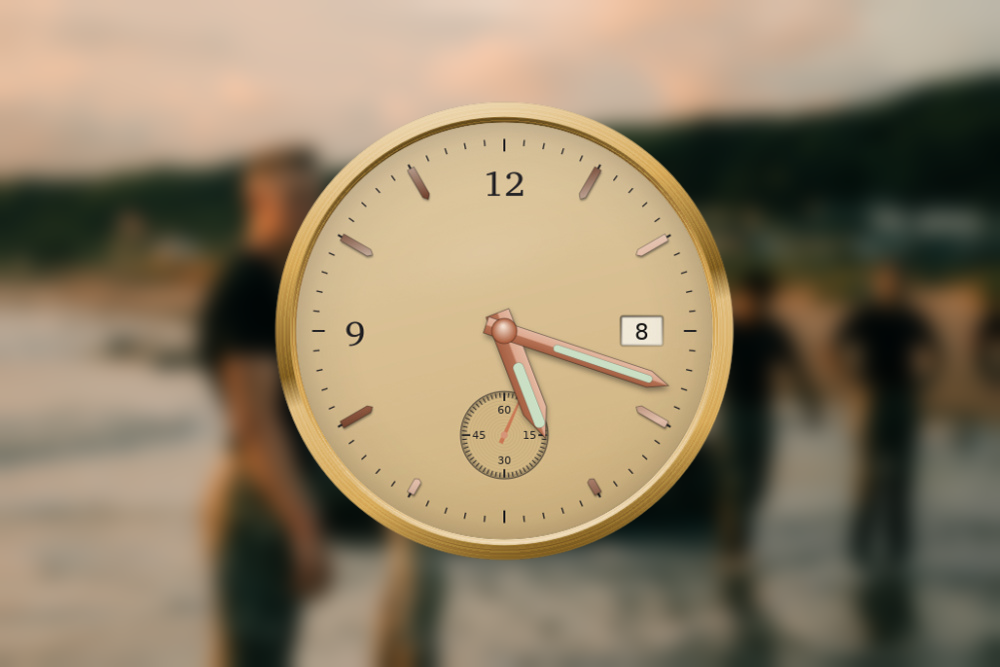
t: 5:18:04
